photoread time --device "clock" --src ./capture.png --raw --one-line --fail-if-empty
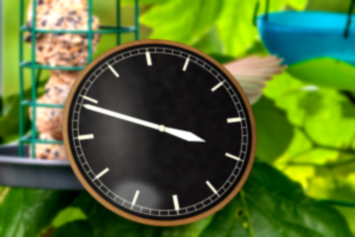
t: 3:49
